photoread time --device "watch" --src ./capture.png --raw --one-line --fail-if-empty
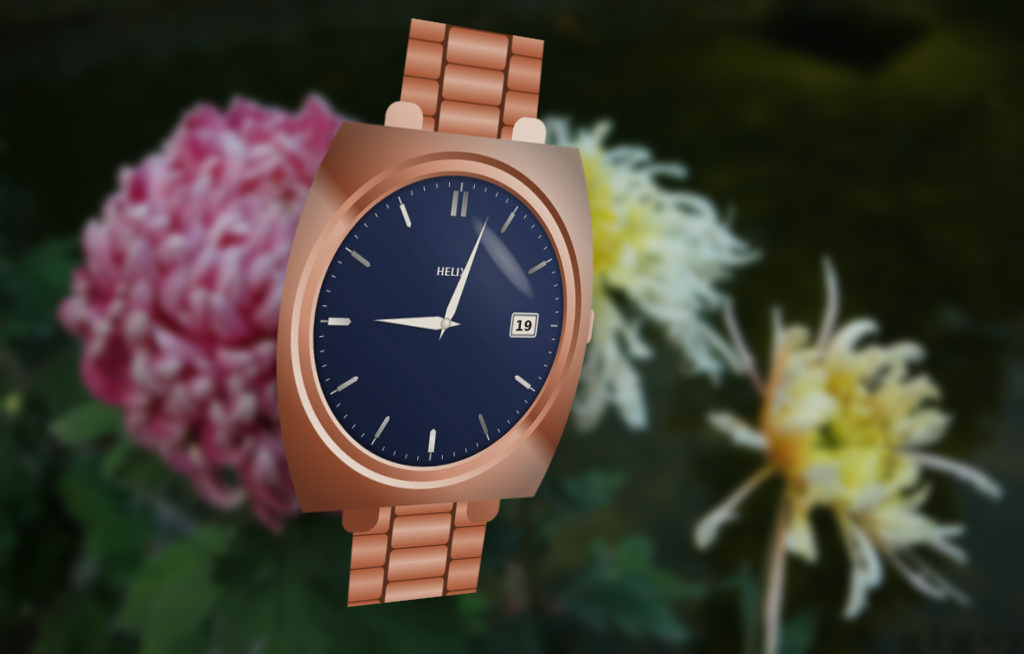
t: 9:03
